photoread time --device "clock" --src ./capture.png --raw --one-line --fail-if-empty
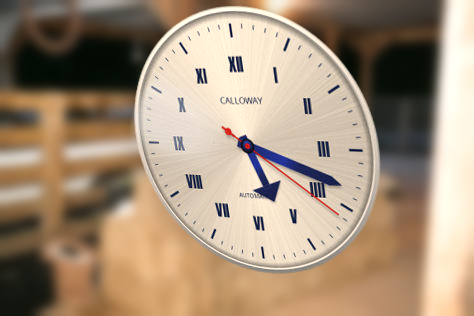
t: 5:18:21
